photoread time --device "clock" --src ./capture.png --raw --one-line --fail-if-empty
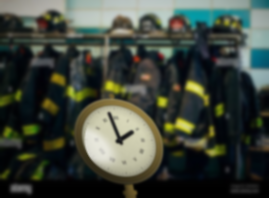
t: 1:58
